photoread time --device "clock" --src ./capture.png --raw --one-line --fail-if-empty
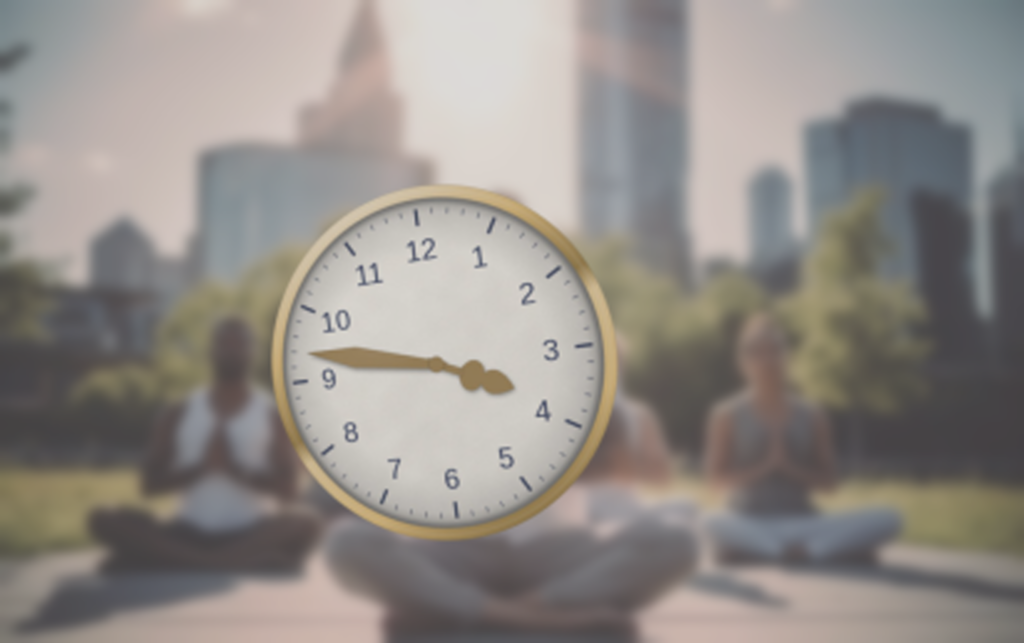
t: 3:47
